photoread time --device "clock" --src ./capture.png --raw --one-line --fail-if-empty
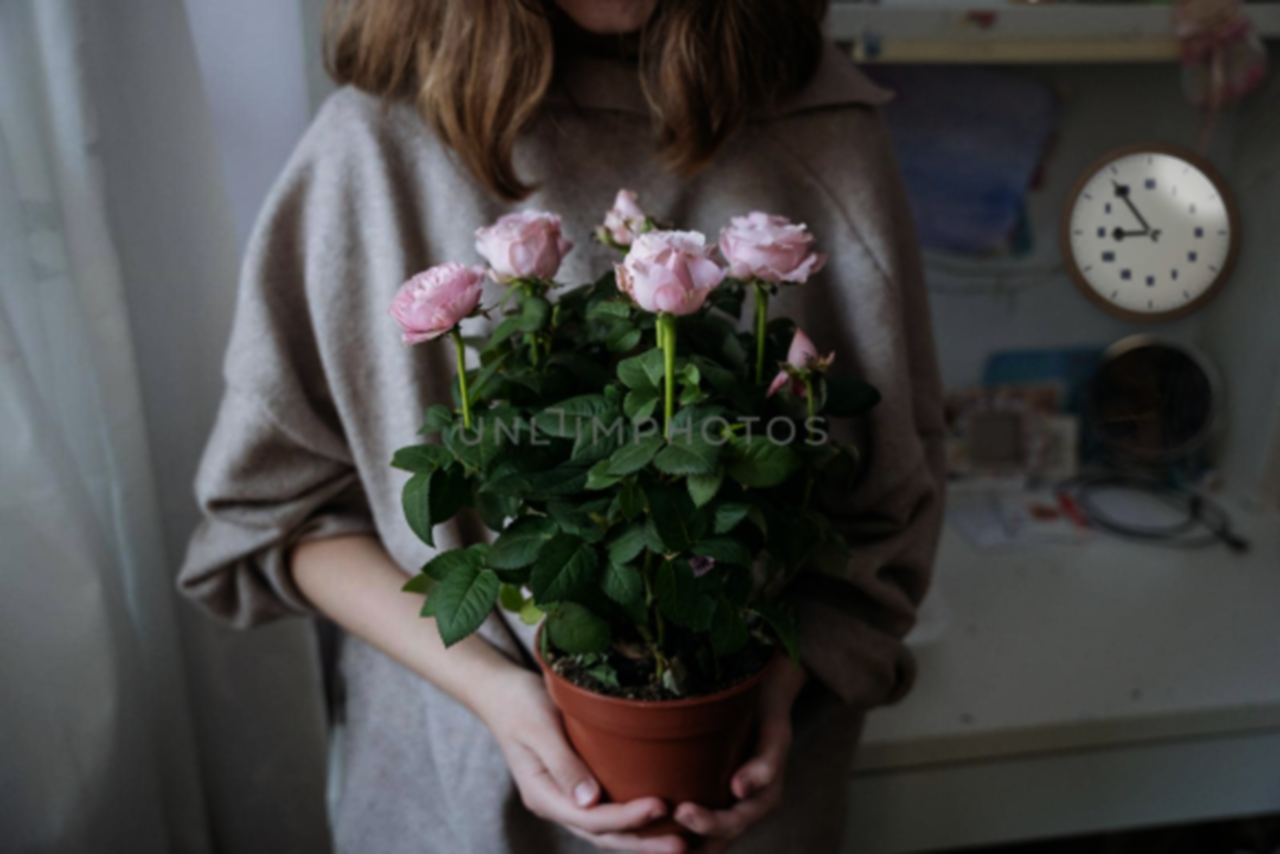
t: 8:54
